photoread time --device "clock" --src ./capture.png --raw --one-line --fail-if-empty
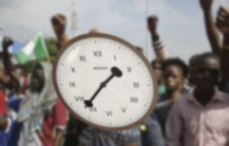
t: 1:37
